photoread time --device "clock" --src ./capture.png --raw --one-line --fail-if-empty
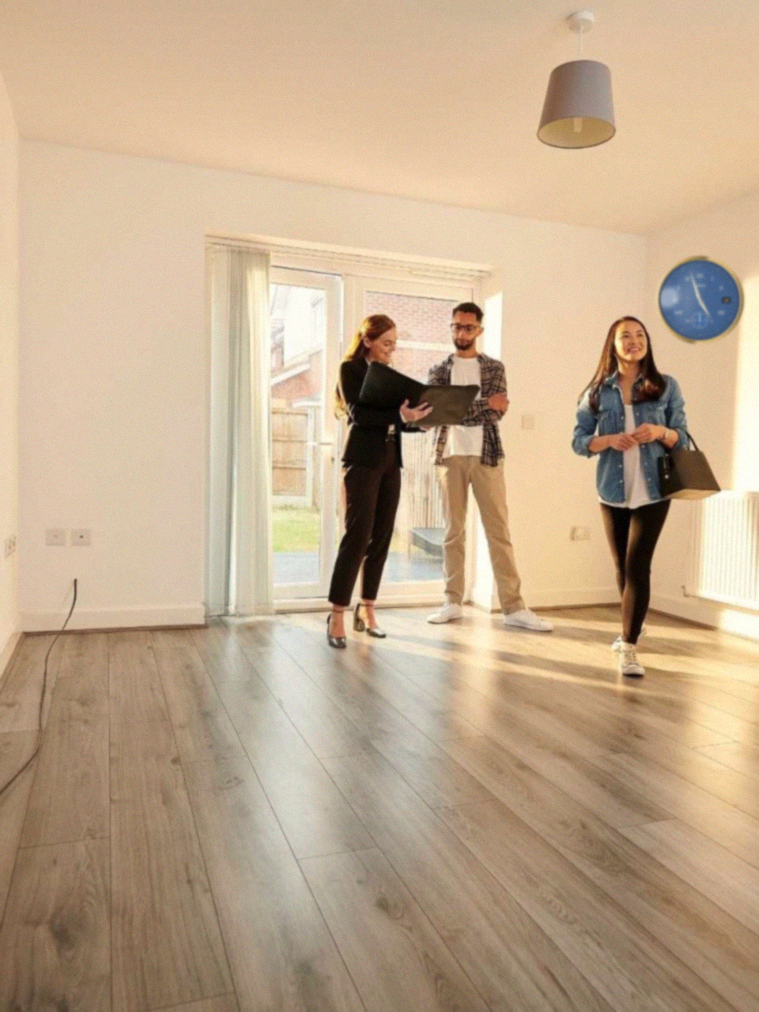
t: 4:57
